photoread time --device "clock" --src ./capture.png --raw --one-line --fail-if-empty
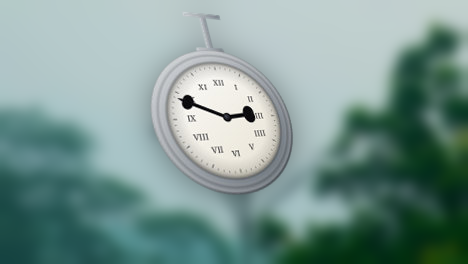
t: 2:49
